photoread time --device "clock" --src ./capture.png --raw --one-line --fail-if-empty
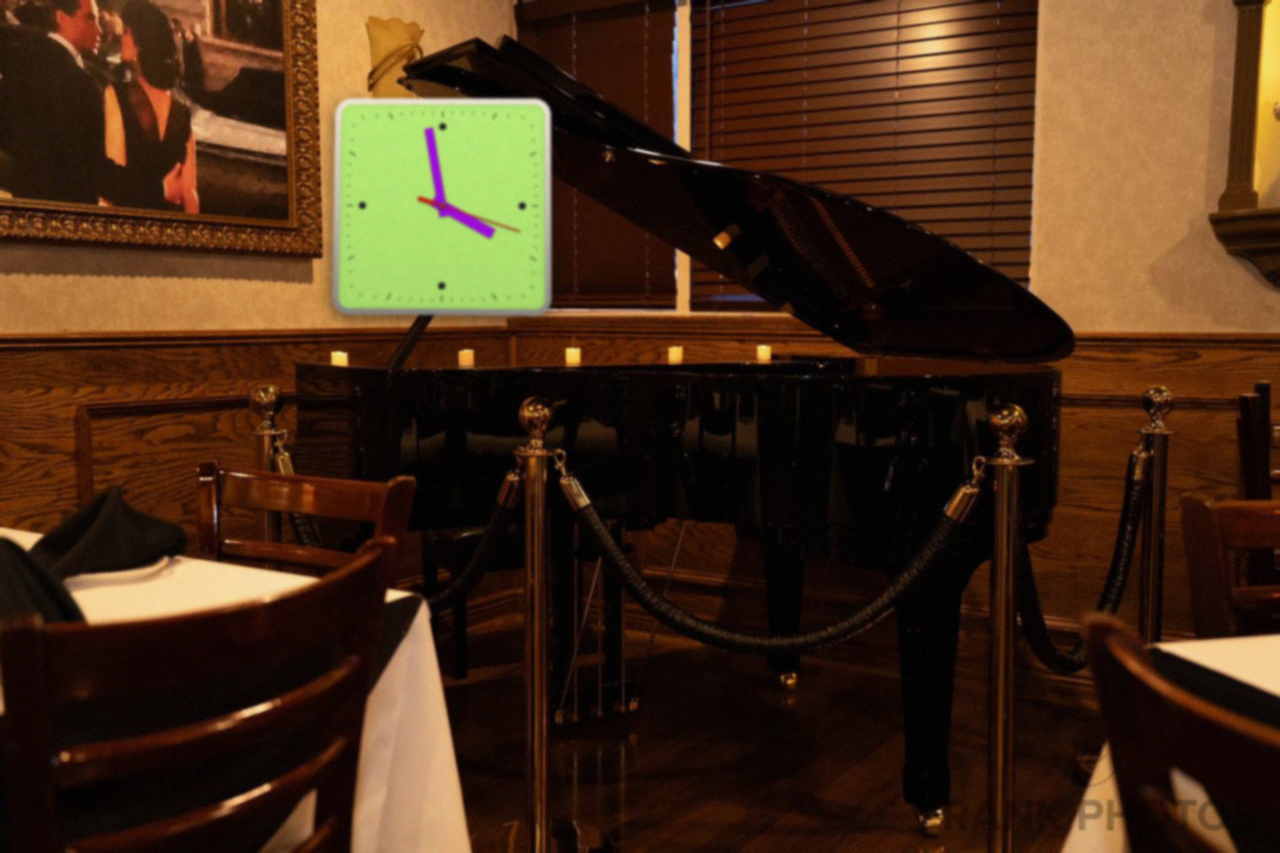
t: 3:58:18
